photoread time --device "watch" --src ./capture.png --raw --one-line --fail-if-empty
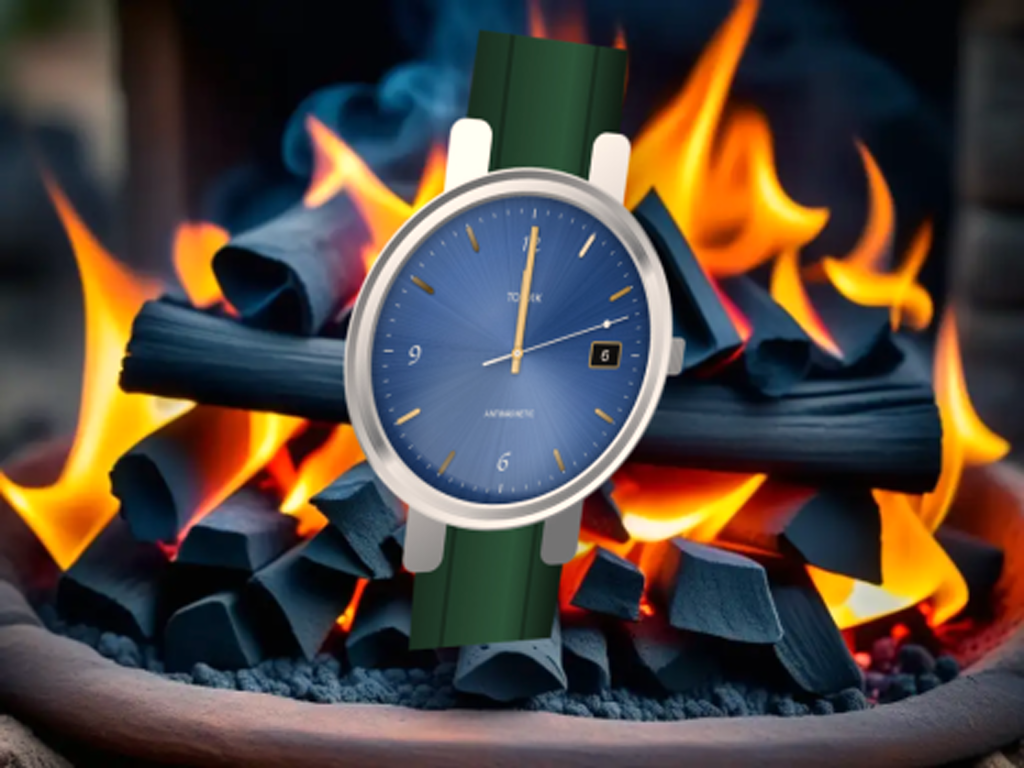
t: 12:00:12
